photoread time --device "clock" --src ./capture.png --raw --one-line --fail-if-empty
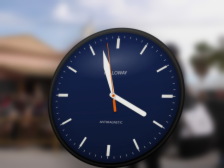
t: 3:56:58
